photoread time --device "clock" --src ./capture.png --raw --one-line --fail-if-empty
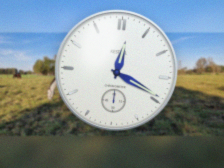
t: 12:19
